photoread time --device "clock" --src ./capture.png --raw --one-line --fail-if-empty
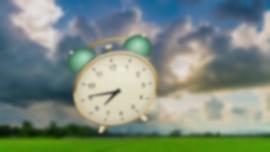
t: 7:46
